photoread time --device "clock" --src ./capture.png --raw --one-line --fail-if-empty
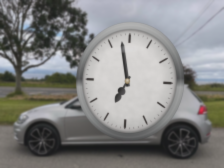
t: 6:58
